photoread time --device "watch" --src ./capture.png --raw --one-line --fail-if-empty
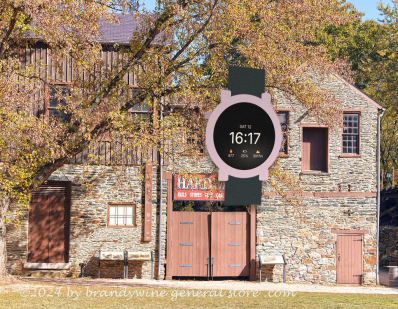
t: 16:17
